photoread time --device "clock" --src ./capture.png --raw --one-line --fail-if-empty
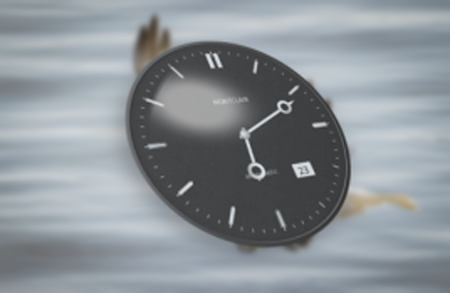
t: 6:11
